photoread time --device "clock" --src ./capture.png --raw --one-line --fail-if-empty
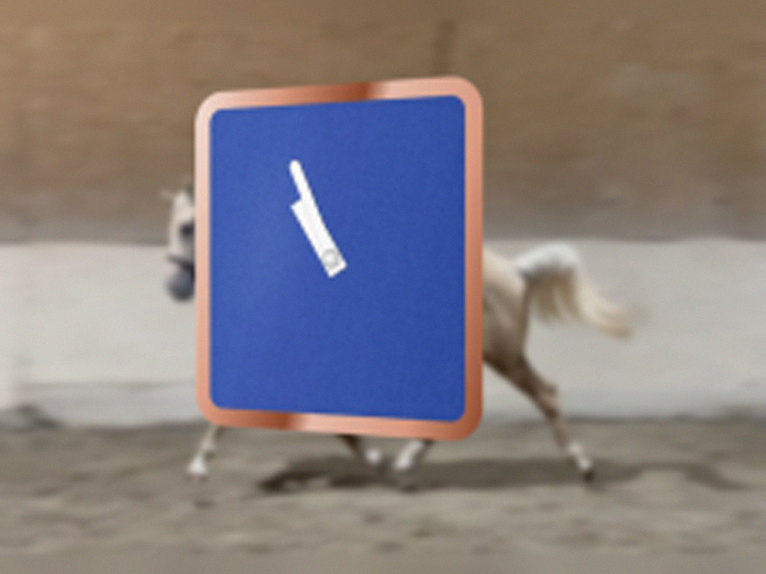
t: 10:56
